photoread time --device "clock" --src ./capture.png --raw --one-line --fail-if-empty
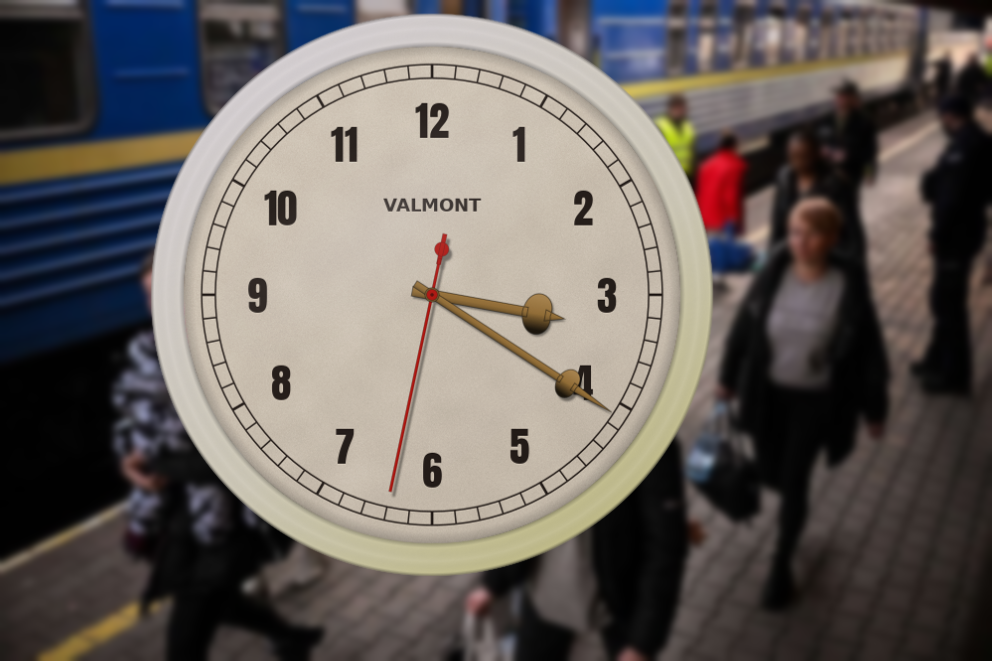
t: 3:20:32
